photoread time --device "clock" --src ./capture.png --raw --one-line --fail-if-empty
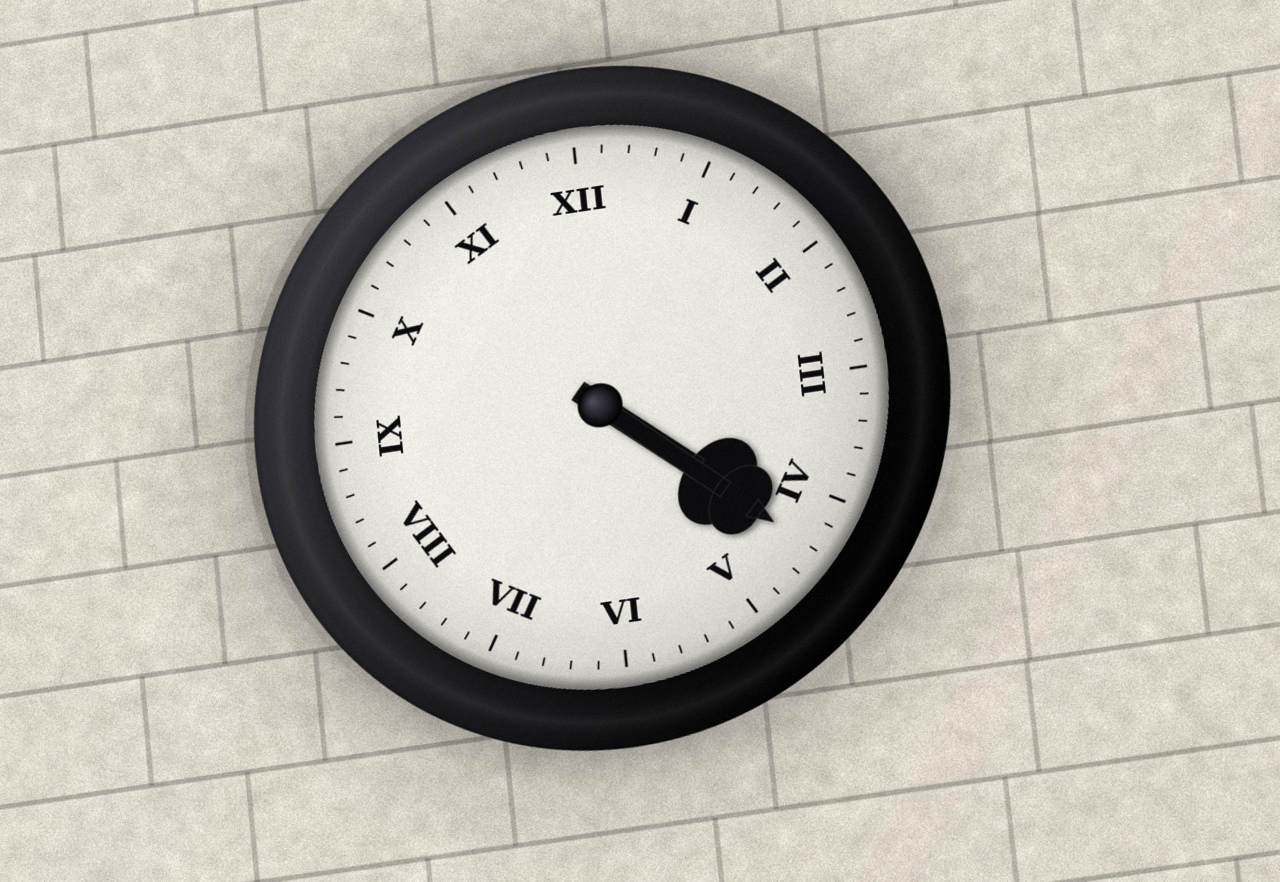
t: 4:22
